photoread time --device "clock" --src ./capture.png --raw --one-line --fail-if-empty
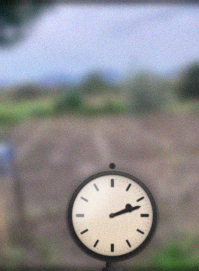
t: 2:12
